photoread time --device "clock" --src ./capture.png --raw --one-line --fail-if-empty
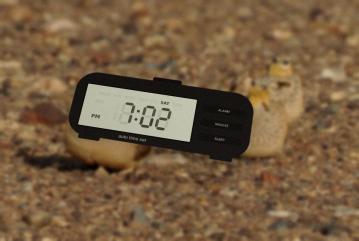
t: 7:02
